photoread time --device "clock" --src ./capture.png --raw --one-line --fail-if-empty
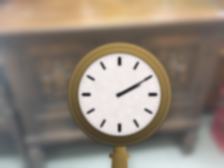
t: 2:10
